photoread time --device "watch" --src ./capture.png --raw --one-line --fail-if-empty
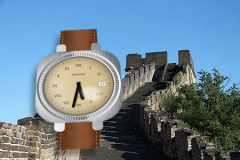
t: 5:32
